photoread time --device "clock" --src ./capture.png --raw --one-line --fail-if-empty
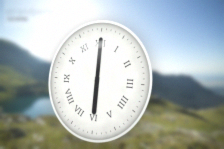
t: 6:00
